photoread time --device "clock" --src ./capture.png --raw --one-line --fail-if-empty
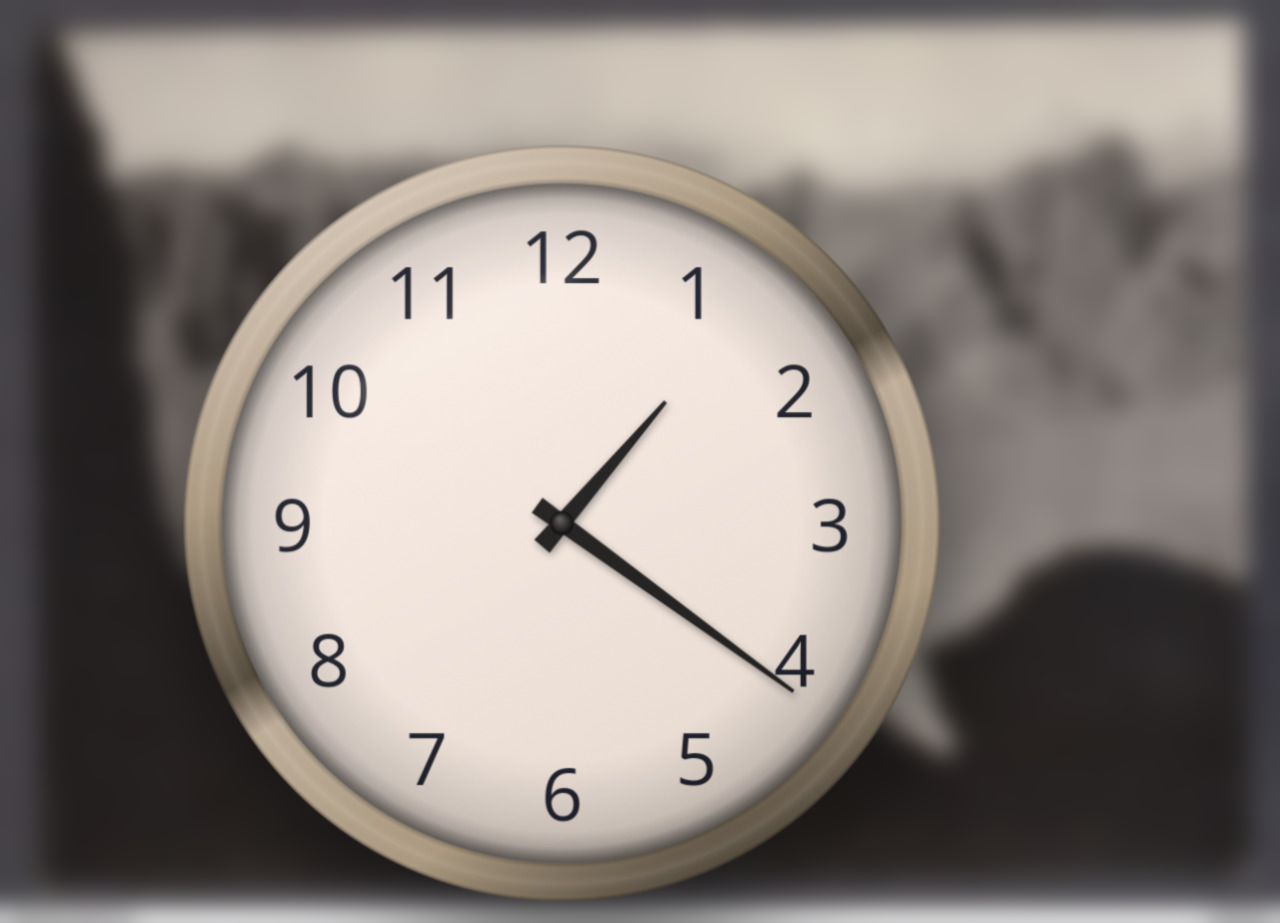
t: 1:21
